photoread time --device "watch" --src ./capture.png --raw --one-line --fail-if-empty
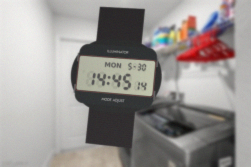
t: 14:45:14
